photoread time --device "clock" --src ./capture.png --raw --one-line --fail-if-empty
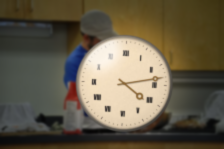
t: 4:13
